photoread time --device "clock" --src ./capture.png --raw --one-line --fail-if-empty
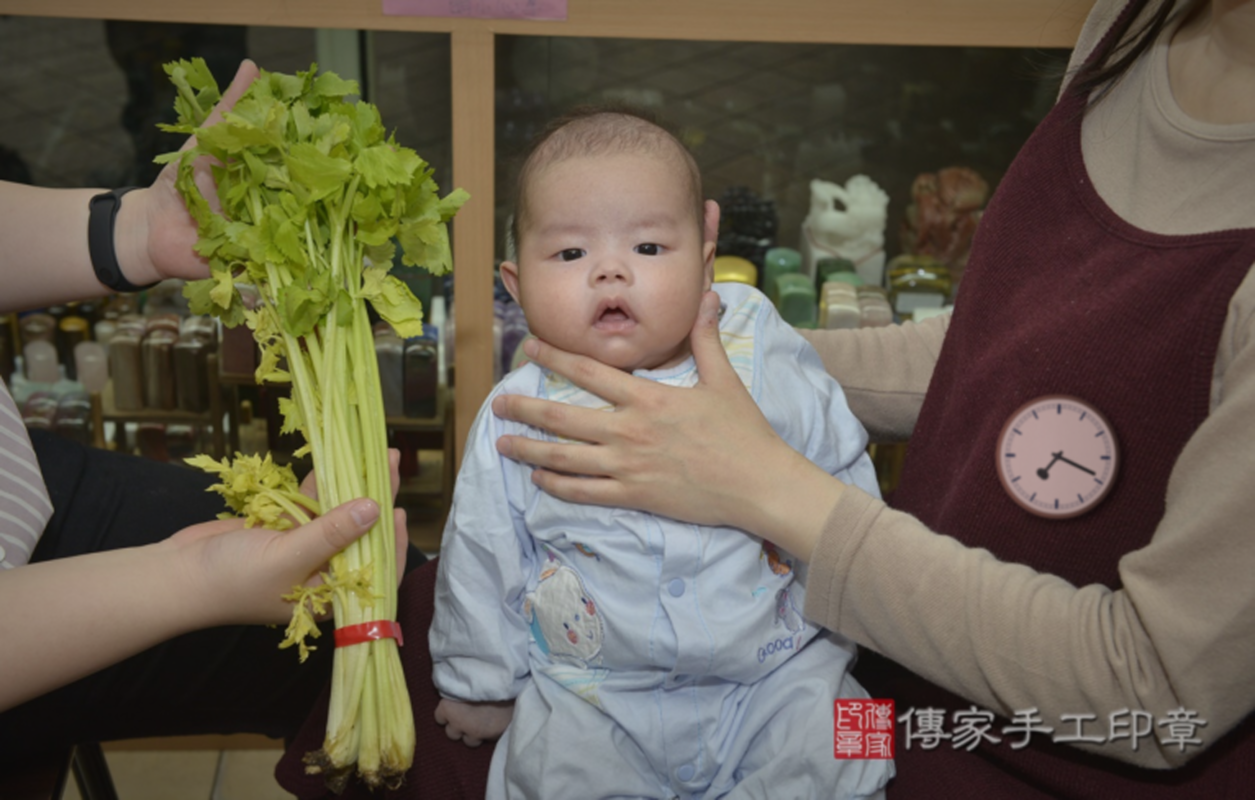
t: 7:19
